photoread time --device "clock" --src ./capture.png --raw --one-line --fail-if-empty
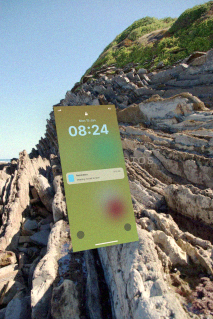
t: 8:24
